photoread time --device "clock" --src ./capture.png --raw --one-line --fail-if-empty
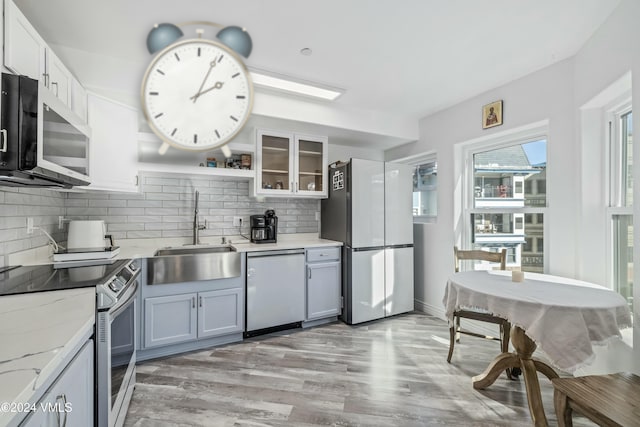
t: 2:04
